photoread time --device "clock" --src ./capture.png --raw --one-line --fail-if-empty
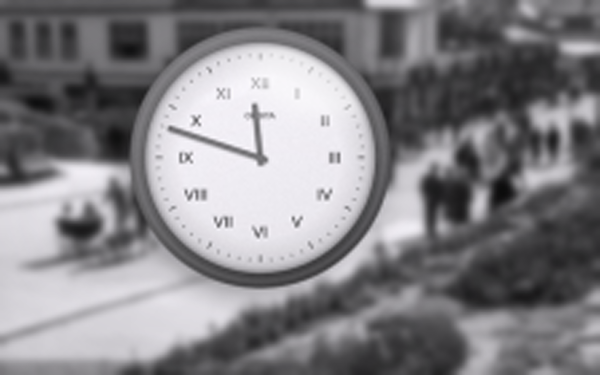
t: 11:48
